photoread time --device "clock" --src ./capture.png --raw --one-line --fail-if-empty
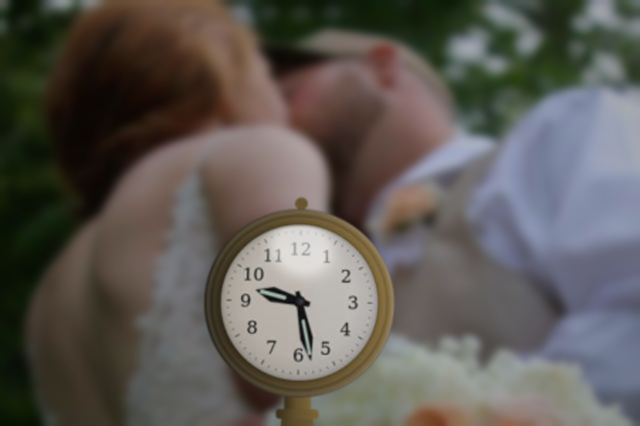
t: 9:28
